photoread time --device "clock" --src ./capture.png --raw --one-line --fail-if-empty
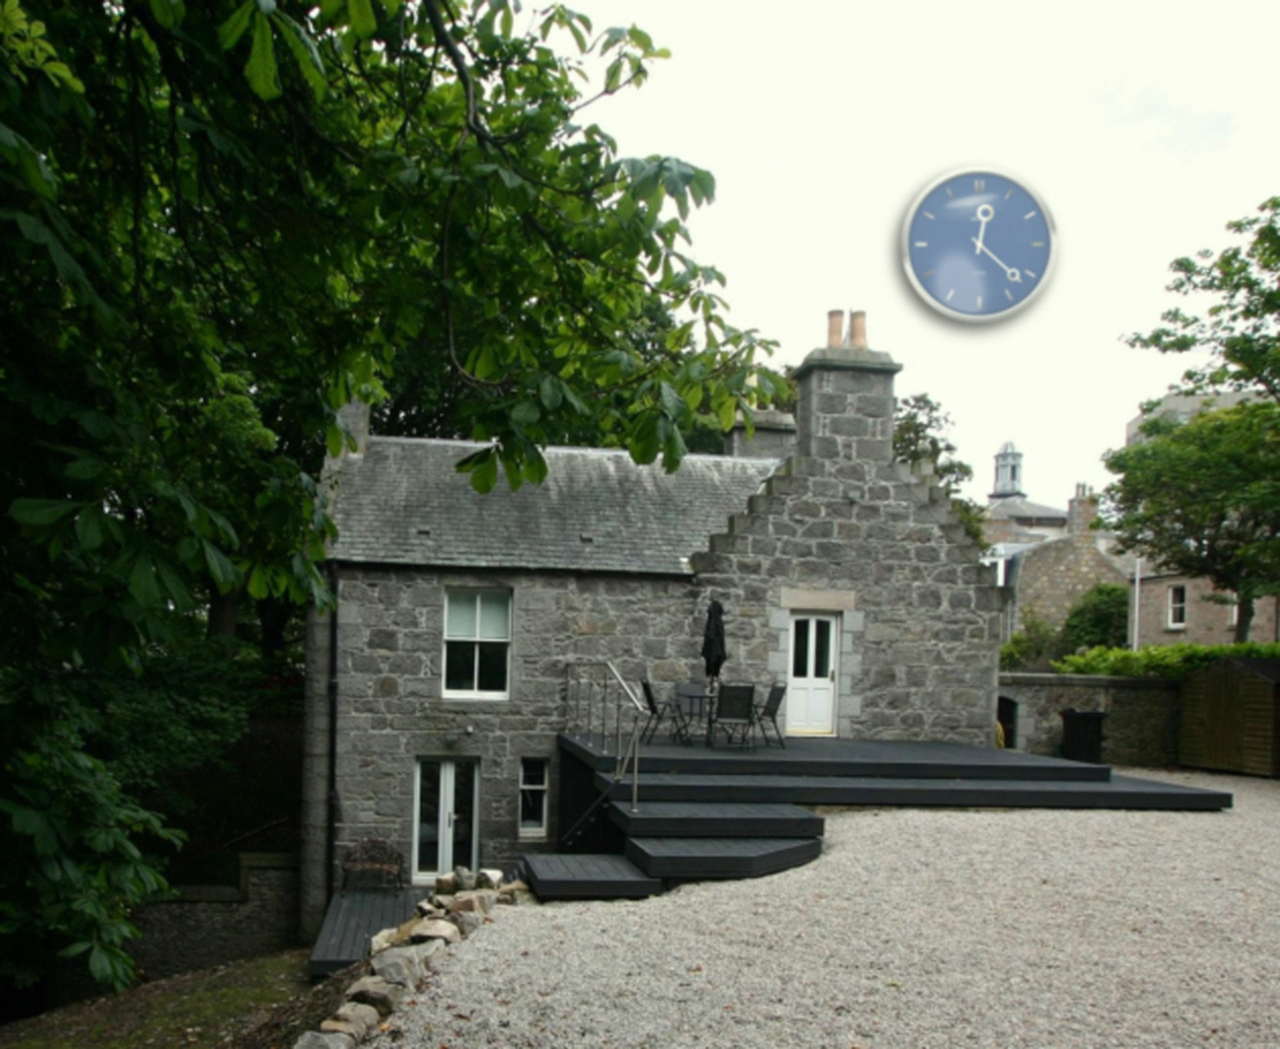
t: 12:22
